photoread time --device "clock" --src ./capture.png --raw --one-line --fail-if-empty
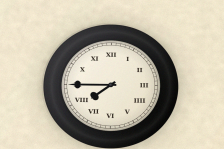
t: 7:45
